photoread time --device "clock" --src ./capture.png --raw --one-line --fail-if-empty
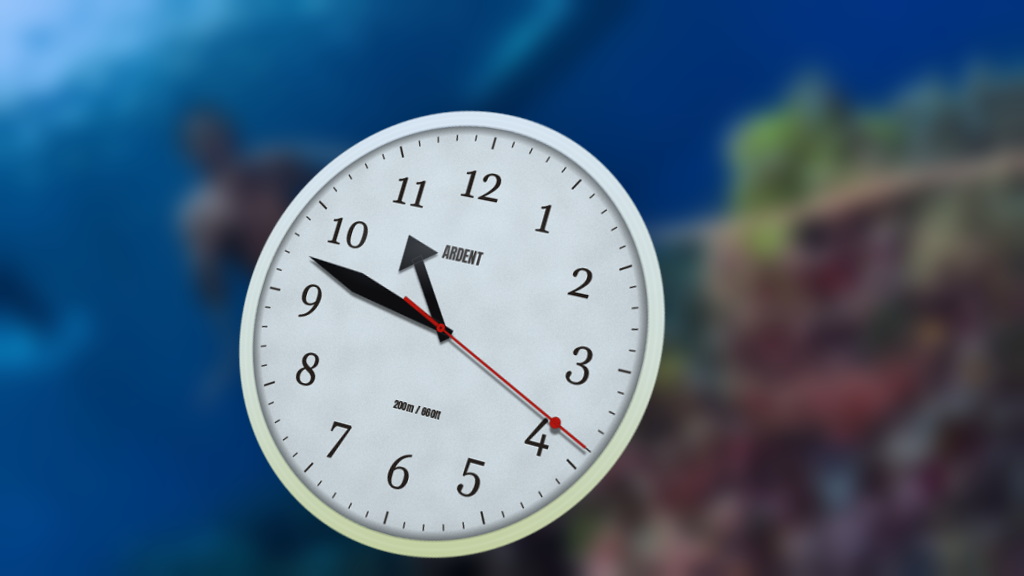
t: 10:47:19
